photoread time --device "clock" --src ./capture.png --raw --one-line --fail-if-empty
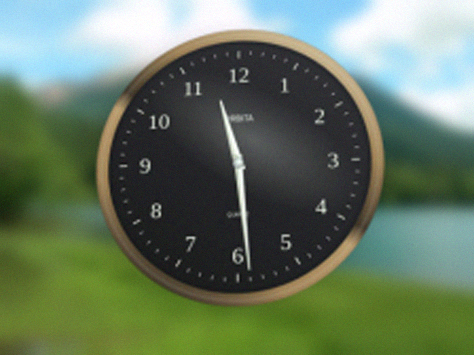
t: 11:29
